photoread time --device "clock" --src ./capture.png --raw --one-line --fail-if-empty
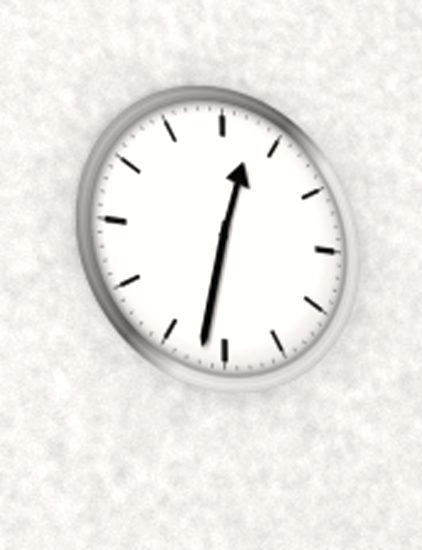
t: 12:32
